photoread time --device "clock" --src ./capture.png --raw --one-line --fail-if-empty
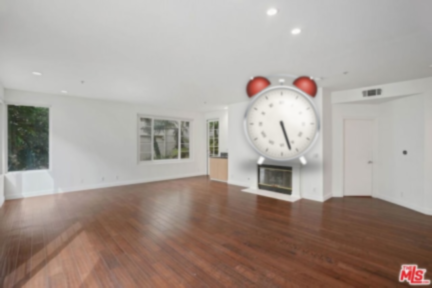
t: 5:27
